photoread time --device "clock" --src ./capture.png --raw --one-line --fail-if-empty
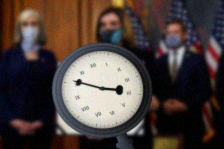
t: 3:51
